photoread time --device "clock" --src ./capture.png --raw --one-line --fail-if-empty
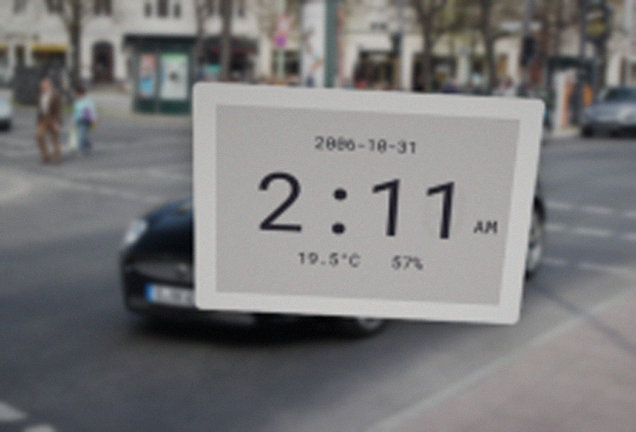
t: 2:11
